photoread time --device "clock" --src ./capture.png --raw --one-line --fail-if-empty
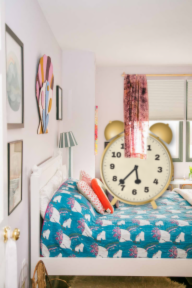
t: 5:37
